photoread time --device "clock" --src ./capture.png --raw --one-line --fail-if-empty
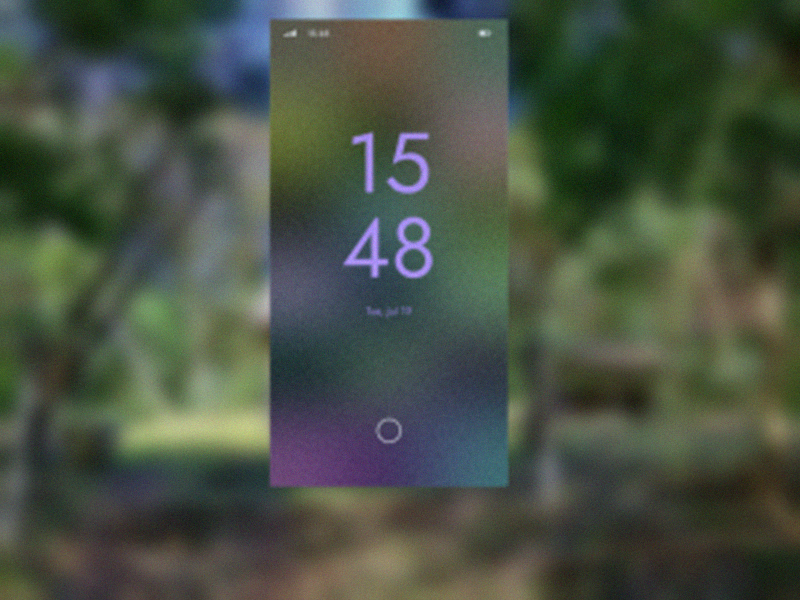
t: 15:48
